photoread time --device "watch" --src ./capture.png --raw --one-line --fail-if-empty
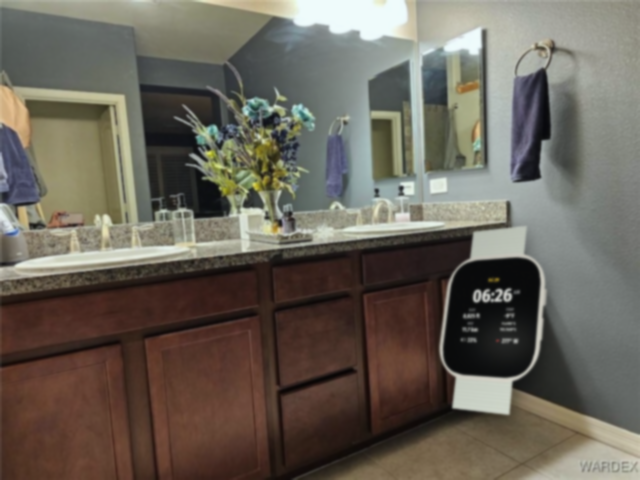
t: 6:26
